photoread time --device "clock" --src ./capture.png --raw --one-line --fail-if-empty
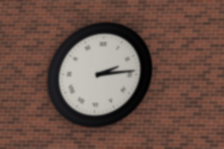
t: 2:14
